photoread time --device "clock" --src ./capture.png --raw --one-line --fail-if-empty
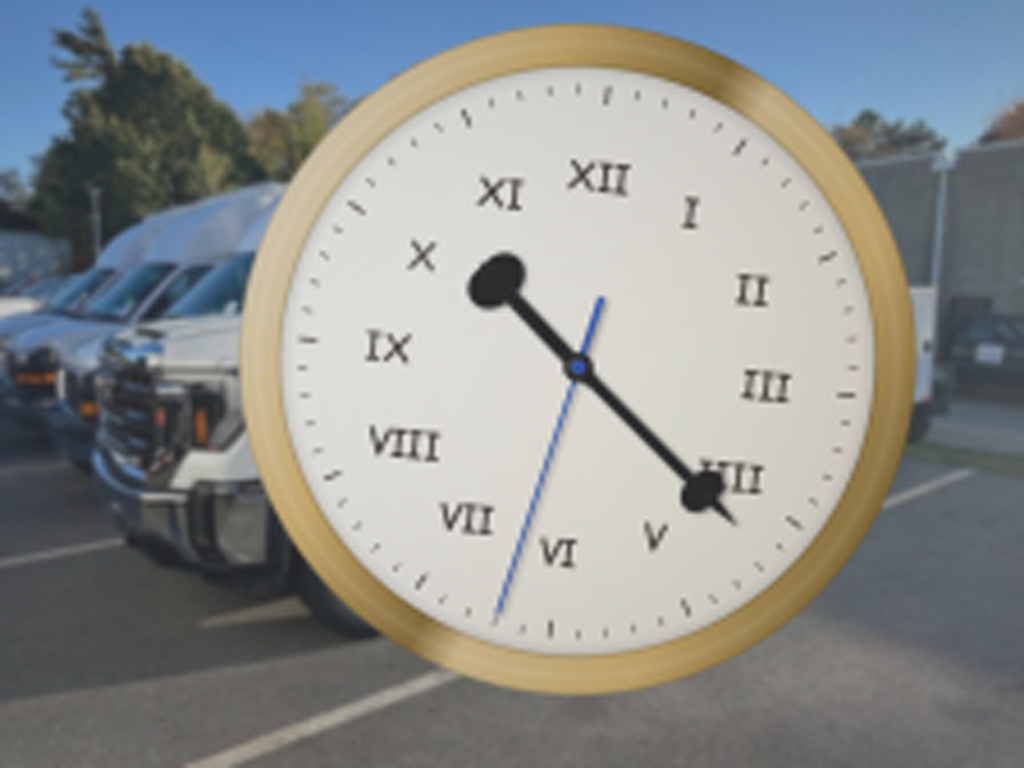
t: 10:21:32
